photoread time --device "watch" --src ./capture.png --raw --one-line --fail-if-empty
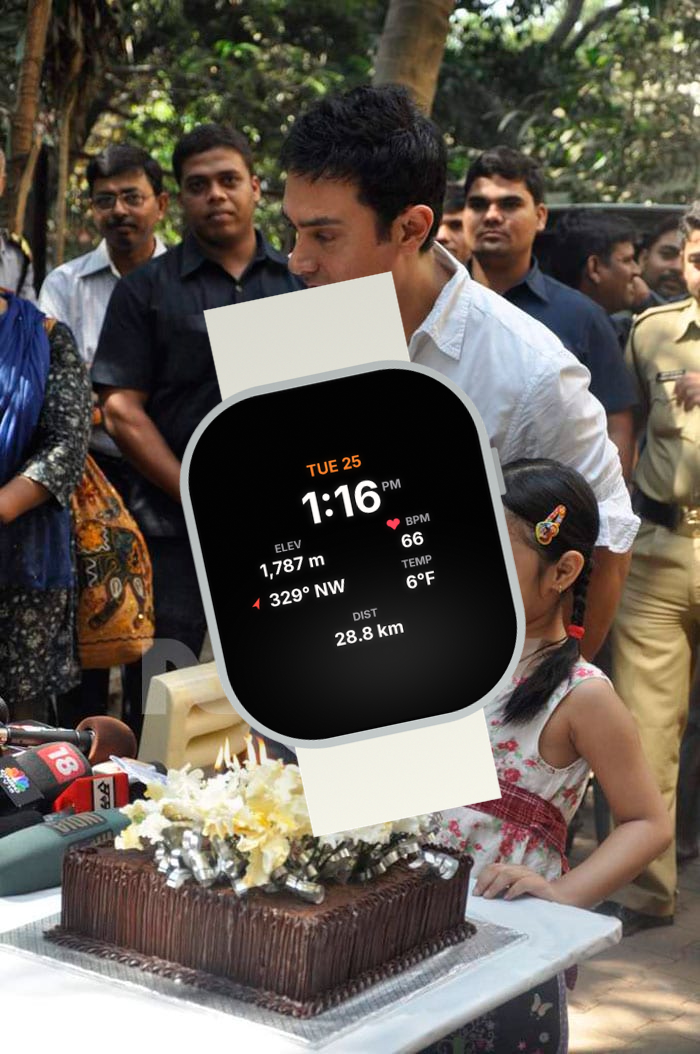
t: 1:16
